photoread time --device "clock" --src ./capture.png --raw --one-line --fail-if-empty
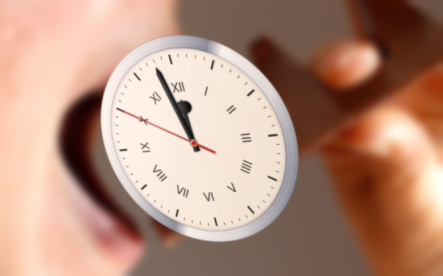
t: 11:57:50
